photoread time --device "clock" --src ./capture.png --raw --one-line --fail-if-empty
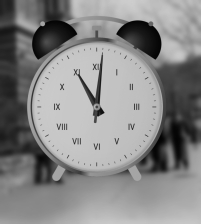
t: 11:01:01
